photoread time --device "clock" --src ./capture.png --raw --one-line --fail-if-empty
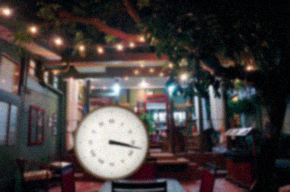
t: 3:17
